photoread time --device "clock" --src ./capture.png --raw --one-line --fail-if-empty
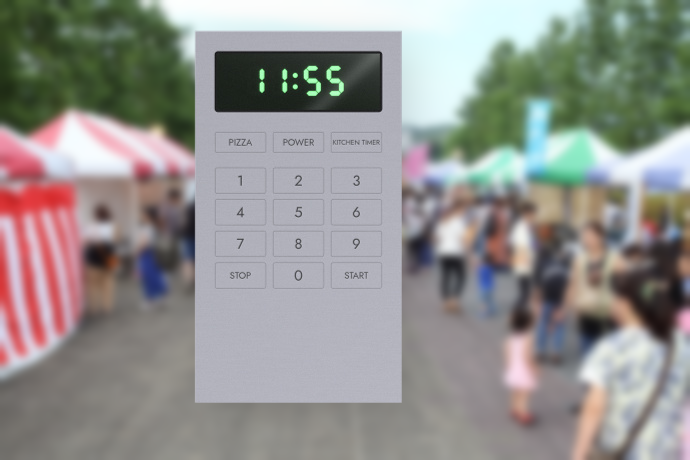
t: 11:55
